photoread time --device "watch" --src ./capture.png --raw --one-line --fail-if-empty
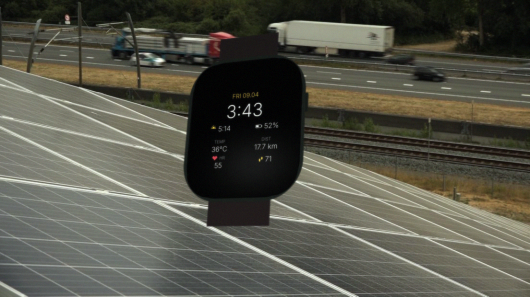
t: 3:43
